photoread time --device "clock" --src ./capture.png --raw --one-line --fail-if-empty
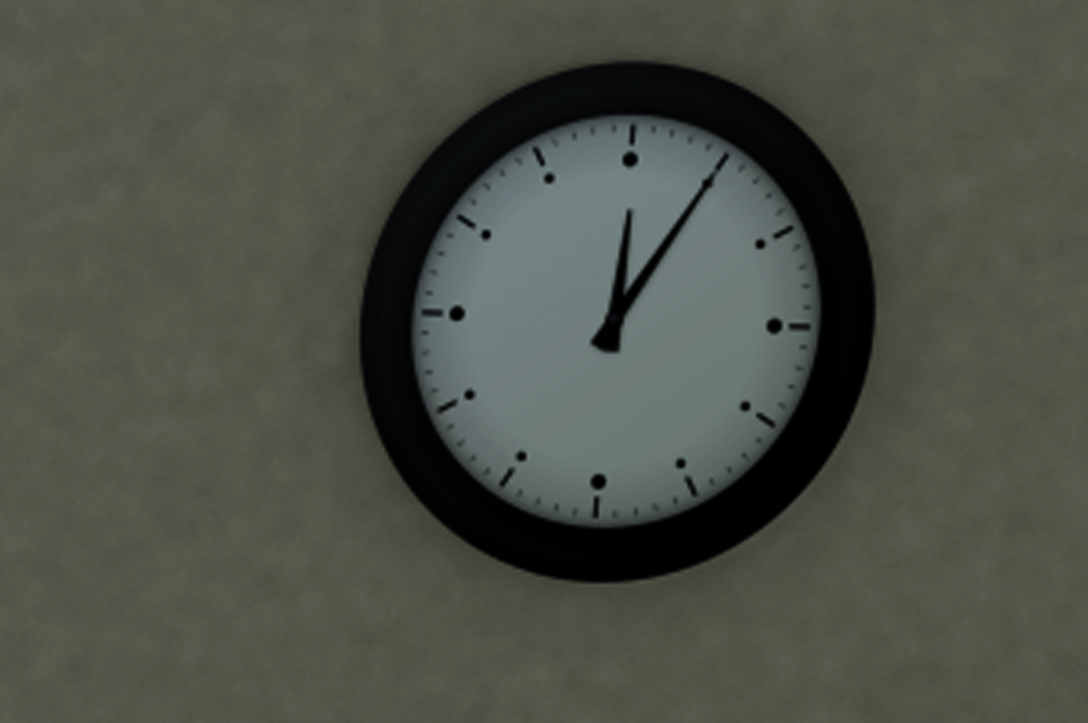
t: 12:05
